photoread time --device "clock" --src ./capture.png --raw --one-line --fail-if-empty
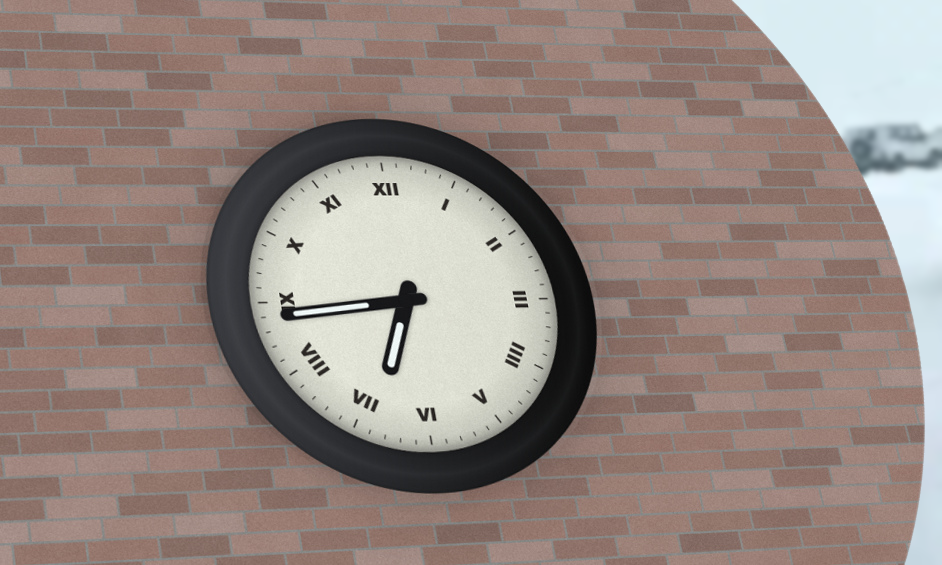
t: 6:44
